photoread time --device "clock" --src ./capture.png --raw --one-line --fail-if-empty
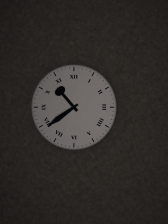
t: 10:39
